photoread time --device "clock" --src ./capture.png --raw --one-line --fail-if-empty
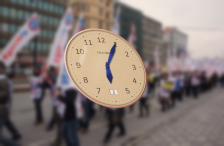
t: 6:05
